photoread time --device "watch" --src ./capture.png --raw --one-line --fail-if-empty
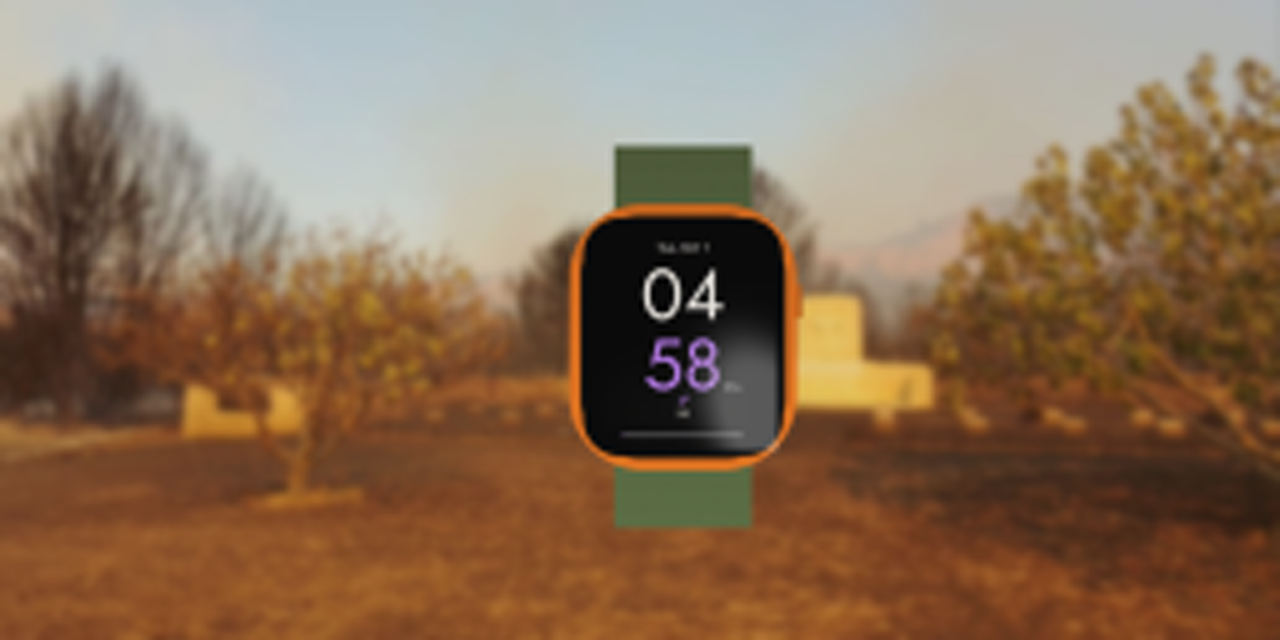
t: 4:58
